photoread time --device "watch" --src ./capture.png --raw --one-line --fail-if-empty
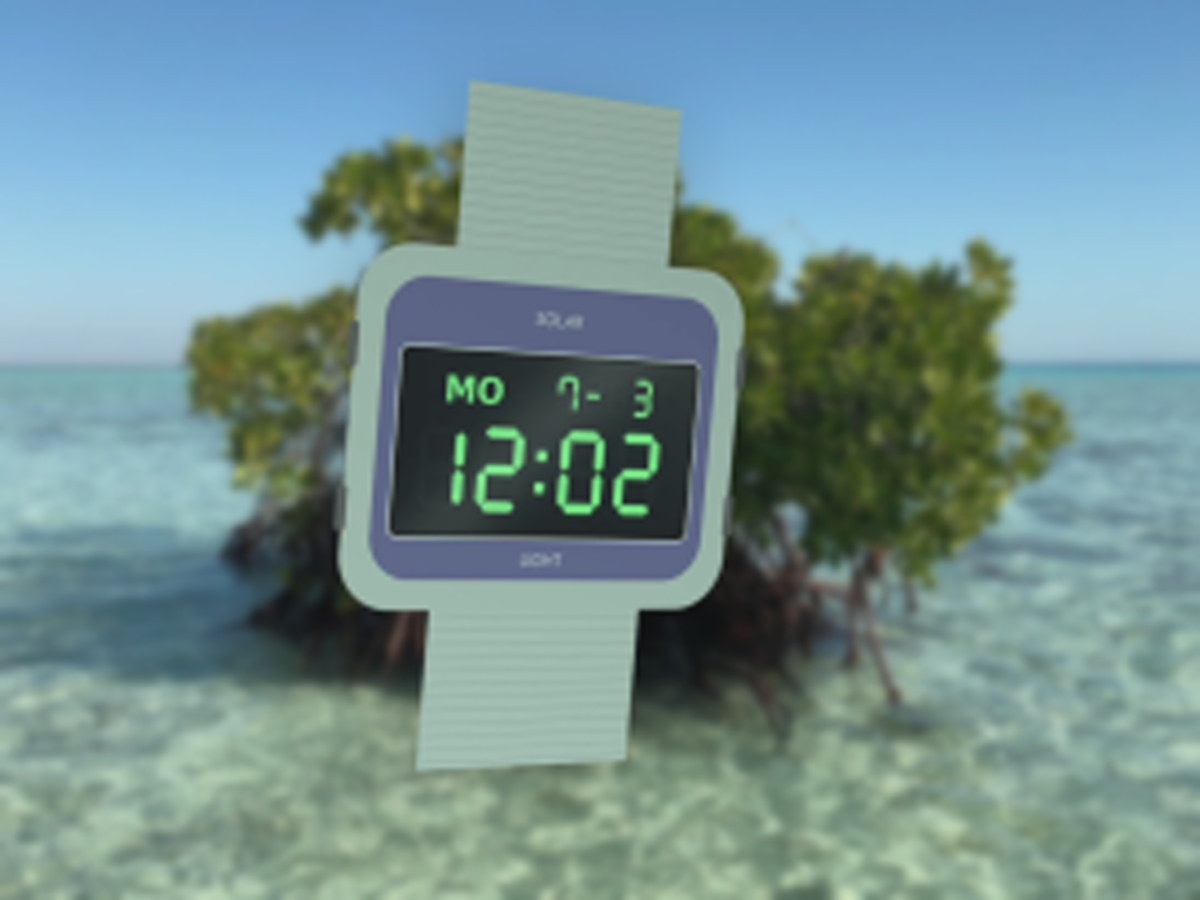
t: 12:02
